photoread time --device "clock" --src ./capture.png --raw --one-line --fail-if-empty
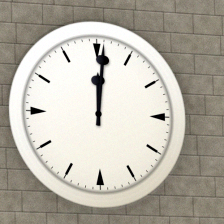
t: 12:01
